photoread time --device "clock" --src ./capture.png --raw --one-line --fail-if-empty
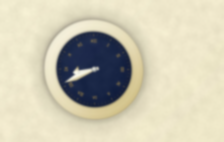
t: 8:41
